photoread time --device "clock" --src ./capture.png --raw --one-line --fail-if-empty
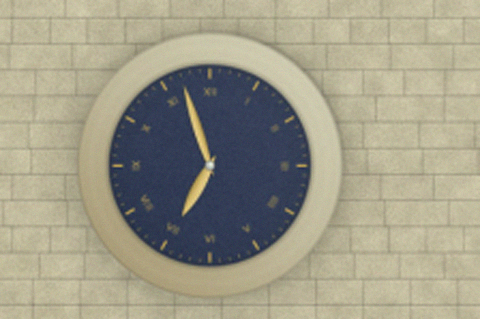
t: 6:57
